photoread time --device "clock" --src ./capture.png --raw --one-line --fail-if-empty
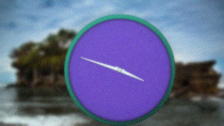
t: 3:48
